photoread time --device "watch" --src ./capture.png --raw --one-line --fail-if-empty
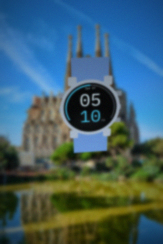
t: 5:10
